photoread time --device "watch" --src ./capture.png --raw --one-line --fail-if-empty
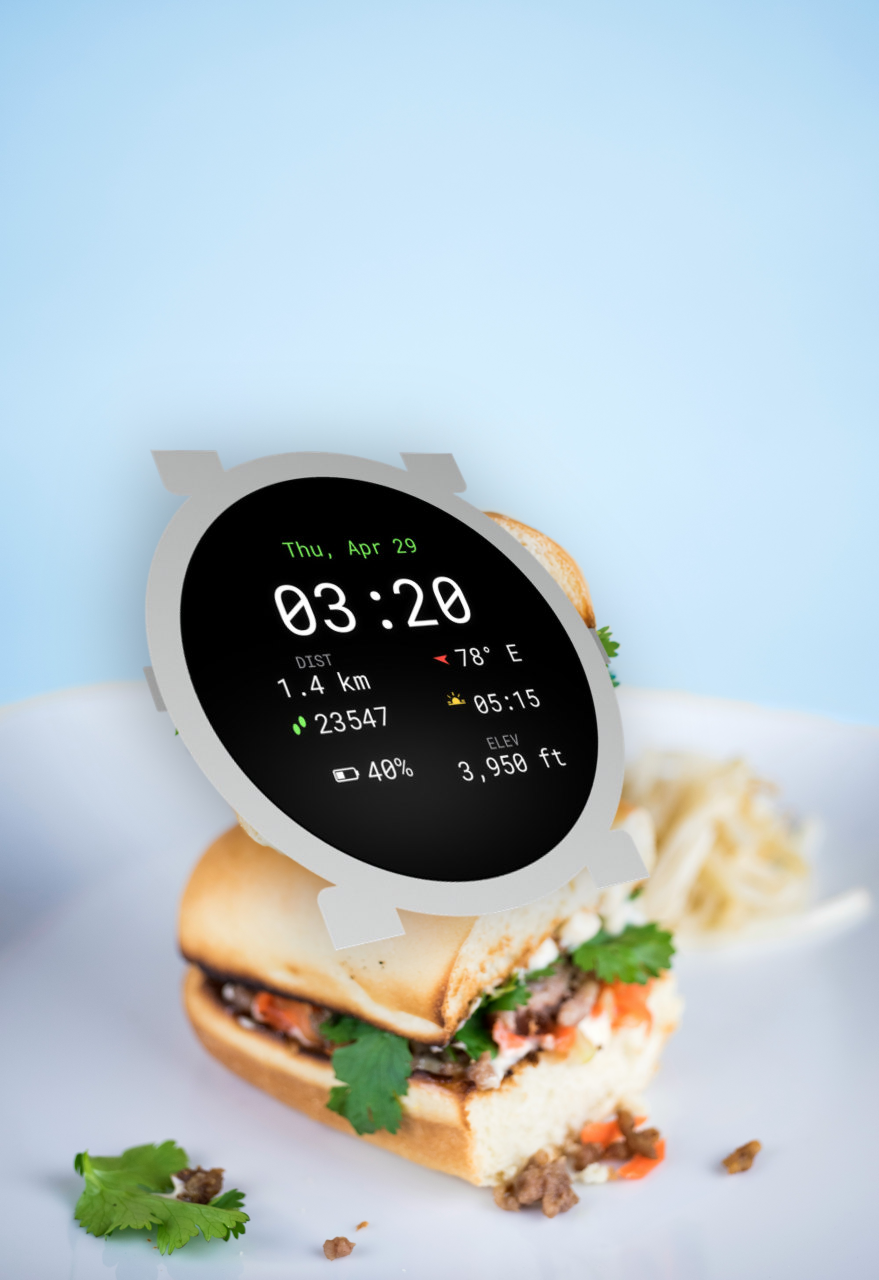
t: 3:20
